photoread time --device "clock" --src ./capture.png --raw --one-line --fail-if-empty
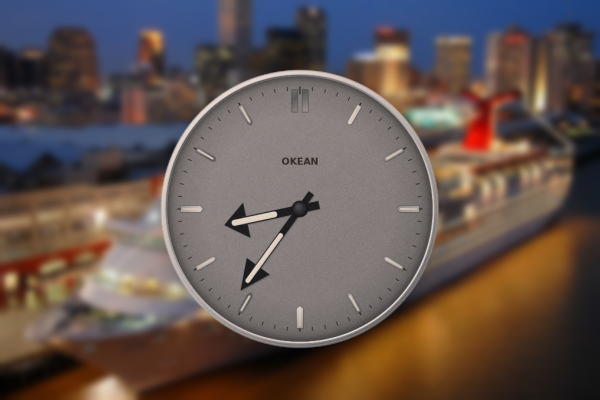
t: 8:36
